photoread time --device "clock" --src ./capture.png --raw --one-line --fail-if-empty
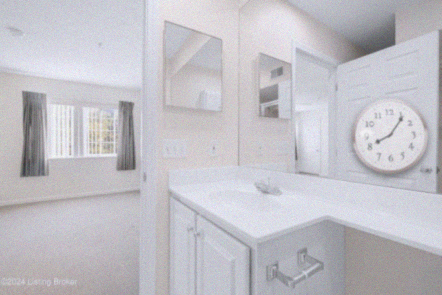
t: 8:06
